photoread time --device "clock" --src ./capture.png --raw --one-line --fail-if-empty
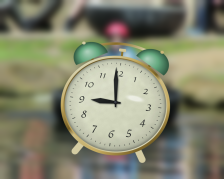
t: 8:59
